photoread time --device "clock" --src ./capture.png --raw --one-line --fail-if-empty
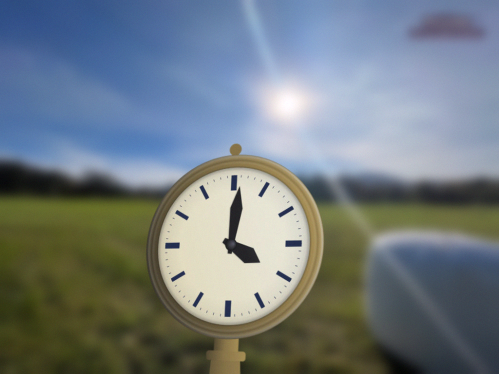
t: 4:01
